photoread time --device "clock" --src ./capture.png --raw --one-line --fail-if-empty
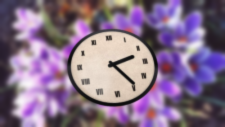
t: 2:24
